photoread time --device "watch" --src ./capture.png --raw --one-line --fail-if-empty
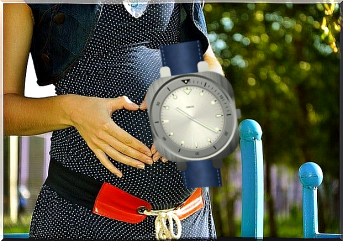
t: 10:21
